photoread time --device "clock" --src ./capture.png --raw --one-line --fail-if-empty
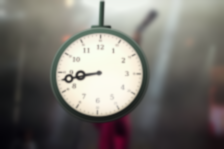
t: 8:43
